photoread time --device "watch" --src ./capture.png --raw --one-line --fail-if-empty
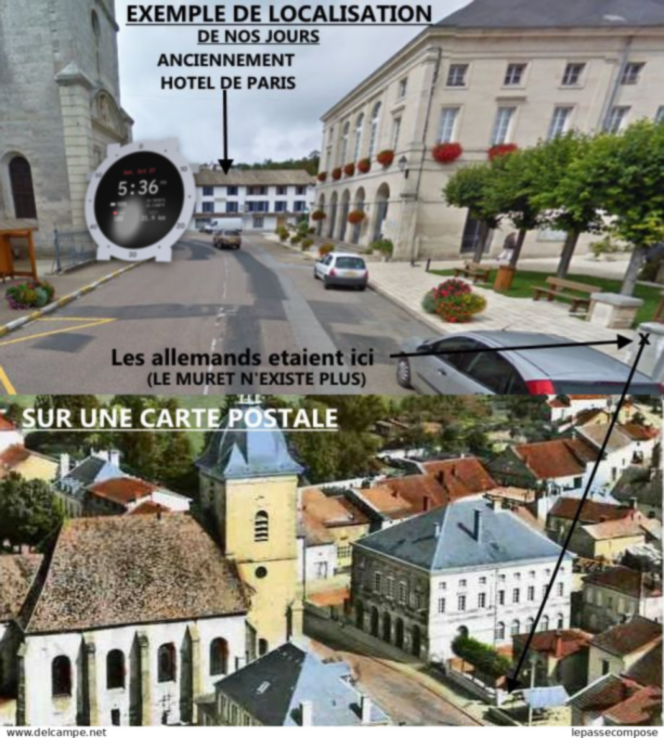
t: 5:36
